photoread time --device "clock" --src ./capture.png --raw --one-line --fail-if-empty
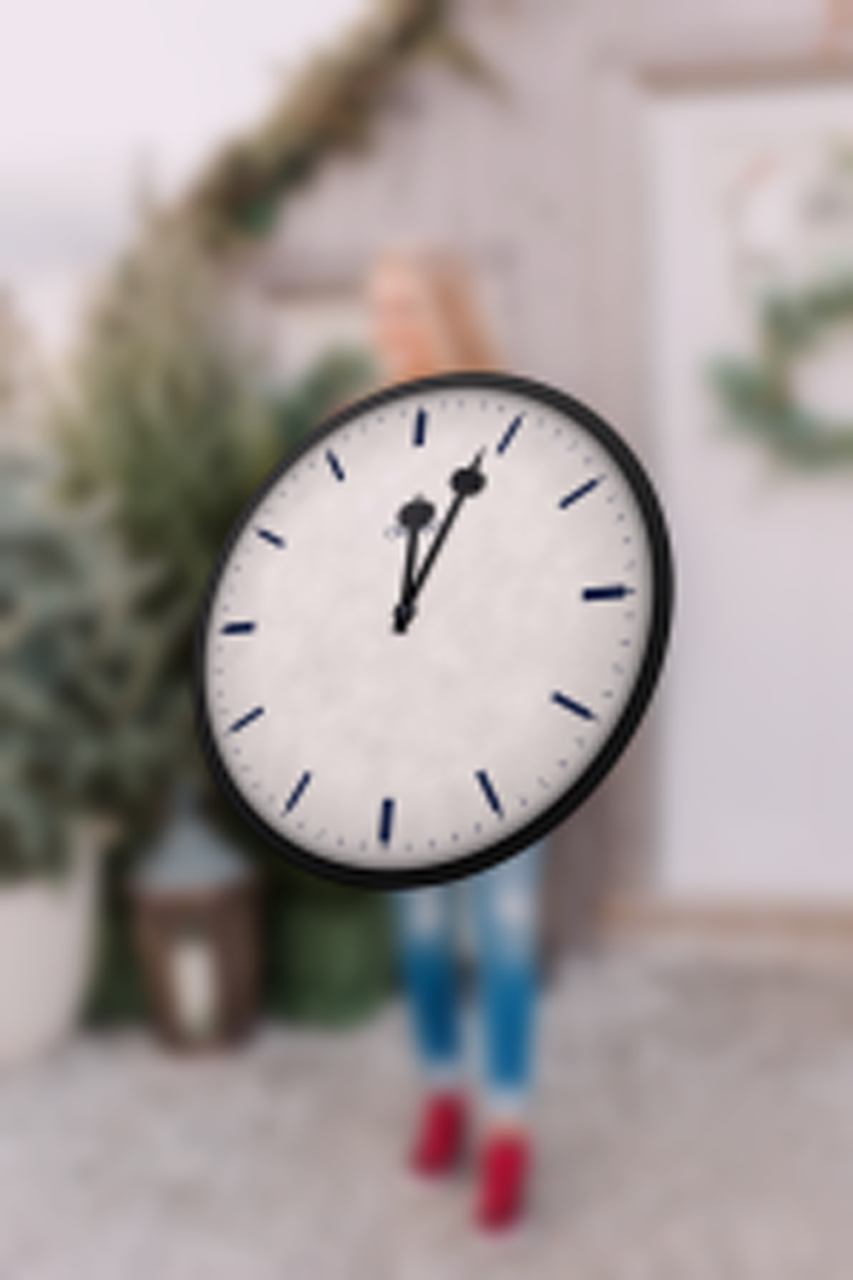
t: 12:04
